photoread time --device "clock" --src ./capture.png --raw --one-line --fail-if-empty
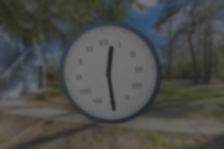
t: 12:30
